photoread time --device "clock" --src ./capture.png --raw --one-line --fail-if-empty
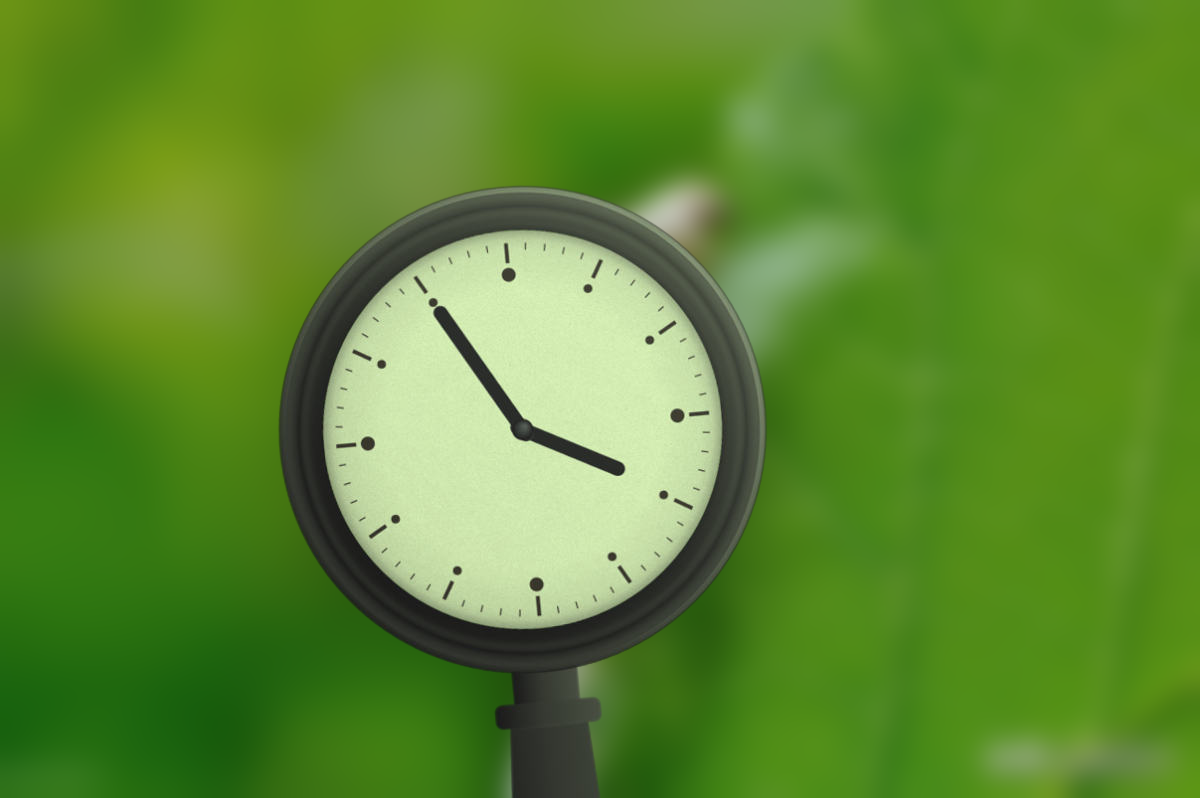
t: 3:55
